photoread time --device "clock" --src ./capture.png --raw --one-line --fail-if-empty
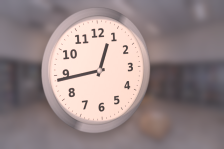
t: 12:44
